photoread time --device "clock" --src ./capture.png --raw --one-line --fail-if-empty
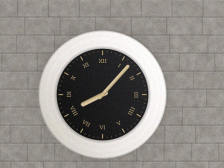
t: 8:07
